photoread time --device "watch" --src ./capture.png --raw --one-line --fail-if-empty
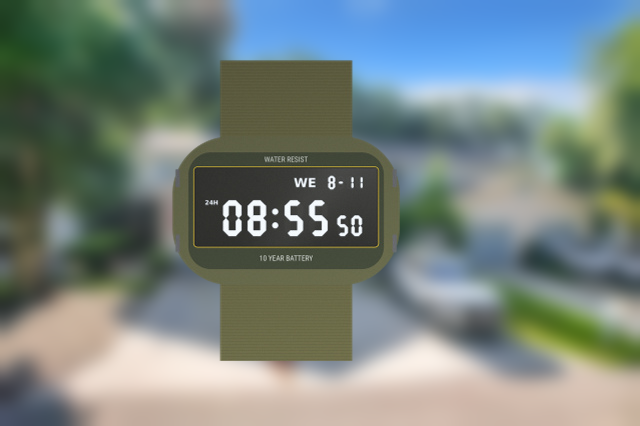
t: 8:55:50
